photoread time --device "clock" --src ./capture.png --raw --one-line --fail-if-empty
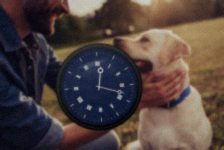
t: 12:18
